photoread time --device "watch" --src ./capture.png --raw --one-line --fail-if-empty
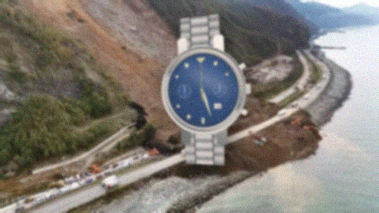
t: 5:27
